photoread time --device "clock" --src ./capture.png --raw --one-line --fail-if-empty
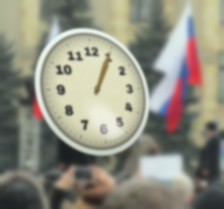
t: 1:05
